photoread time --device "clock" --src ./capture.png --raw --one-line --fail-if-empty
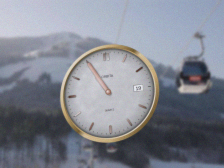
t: 10:55
